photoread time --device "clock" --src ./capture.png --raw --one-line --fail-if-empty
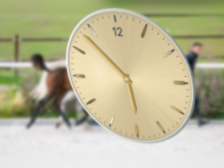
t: 5:53
